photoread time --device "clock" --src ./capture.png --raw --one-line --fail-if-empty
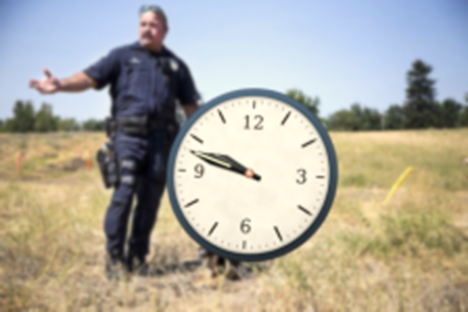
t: 9:48
